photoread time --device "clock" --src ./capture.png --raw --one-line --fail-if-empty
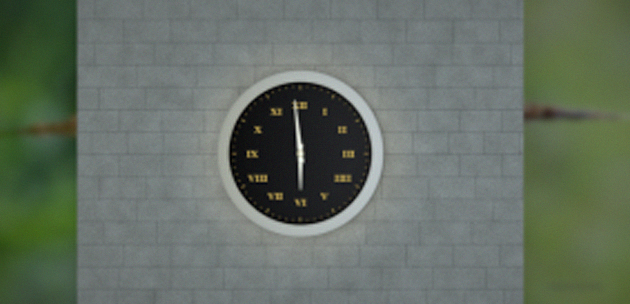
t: 5:59
